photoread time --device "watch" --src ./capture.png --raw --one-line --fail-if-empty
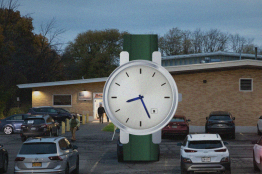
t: 8:26
